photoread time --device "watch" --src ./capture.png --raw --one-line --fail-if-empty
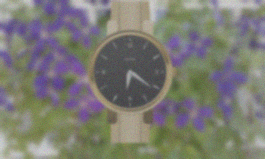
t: 6:21
